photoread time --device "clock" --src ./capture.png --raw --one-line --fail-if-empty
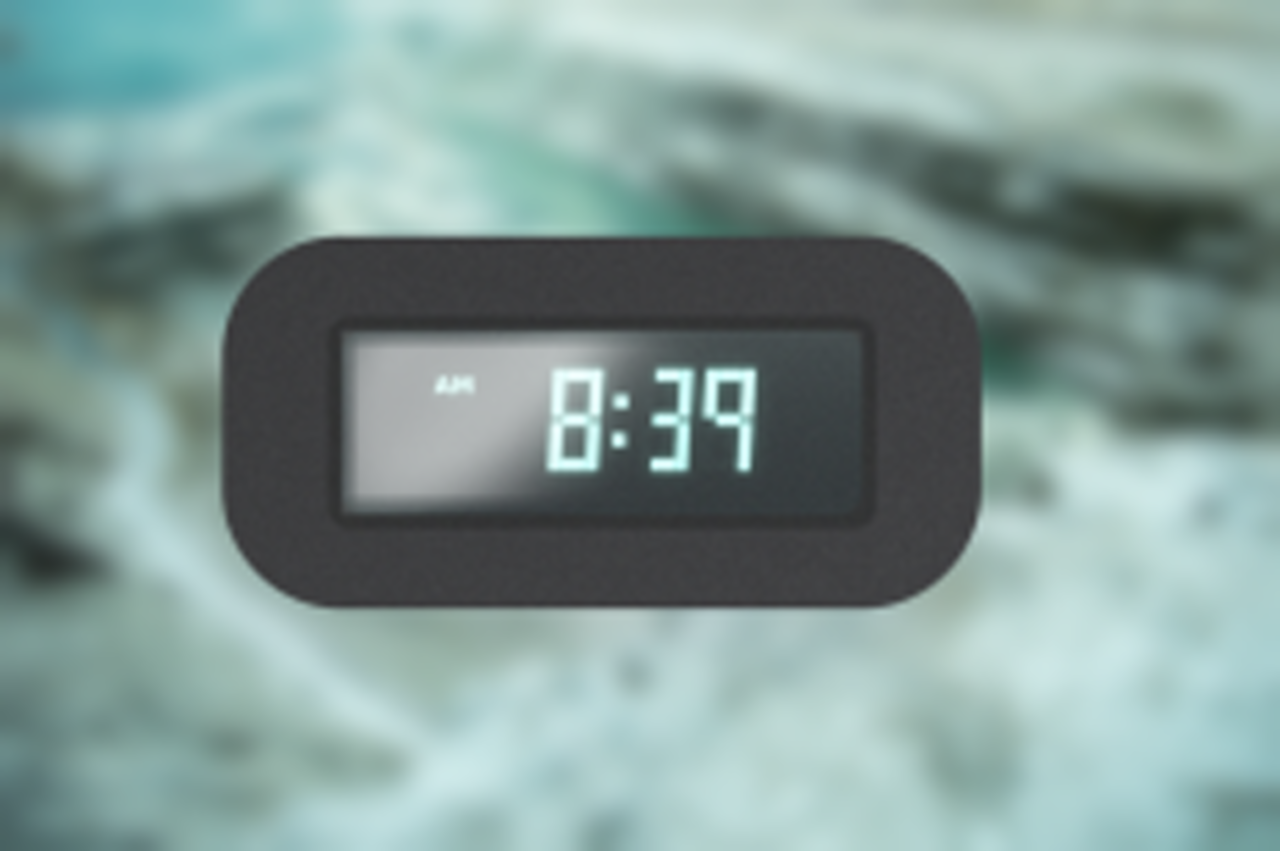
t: 8:39
